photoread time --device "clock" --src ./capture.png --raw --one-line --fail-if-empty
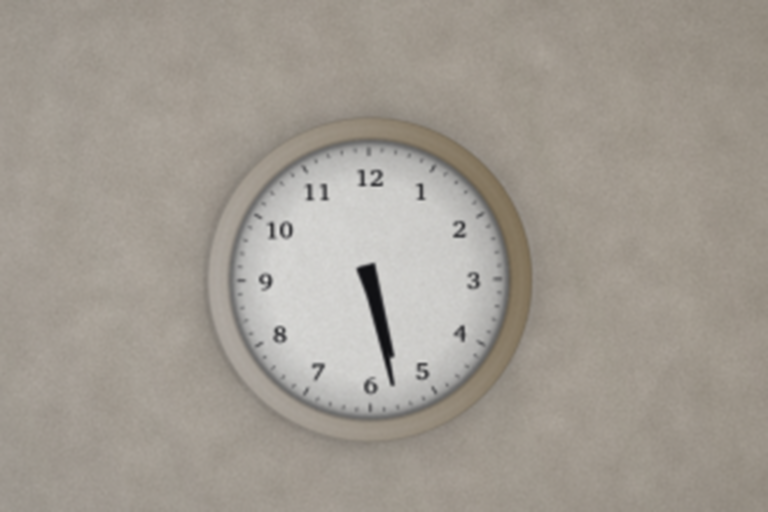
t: 5:28
